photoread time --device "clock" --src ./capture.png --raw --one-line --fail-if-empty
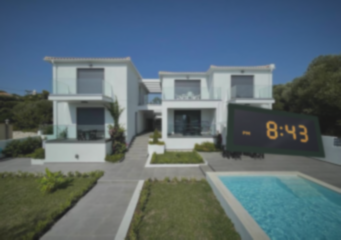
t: 8:43
